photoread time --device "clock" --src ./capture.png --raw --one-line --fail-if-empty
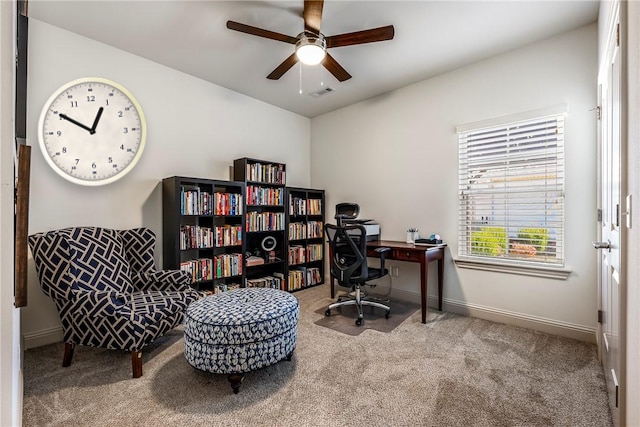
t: 12:50
